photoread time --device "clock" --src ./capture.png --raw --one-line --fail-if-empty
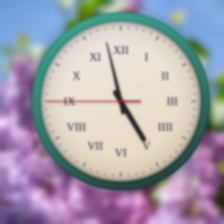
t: 4:57:45
